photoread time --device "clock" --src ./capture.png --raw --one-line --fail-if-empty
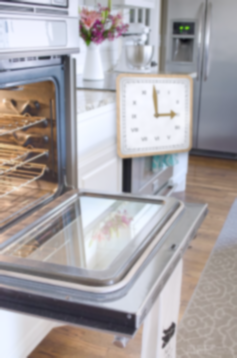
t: 2:59
